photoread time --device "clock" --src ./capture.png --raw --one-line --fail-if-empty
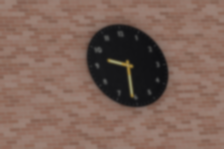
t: 9:31
